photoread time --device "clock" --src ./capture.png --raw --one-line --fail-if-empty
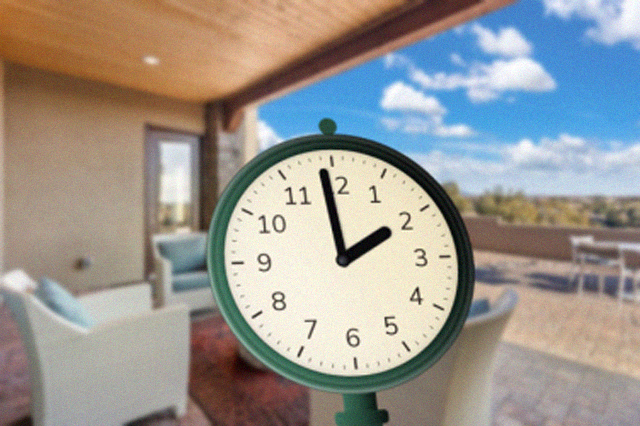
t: 1:59
